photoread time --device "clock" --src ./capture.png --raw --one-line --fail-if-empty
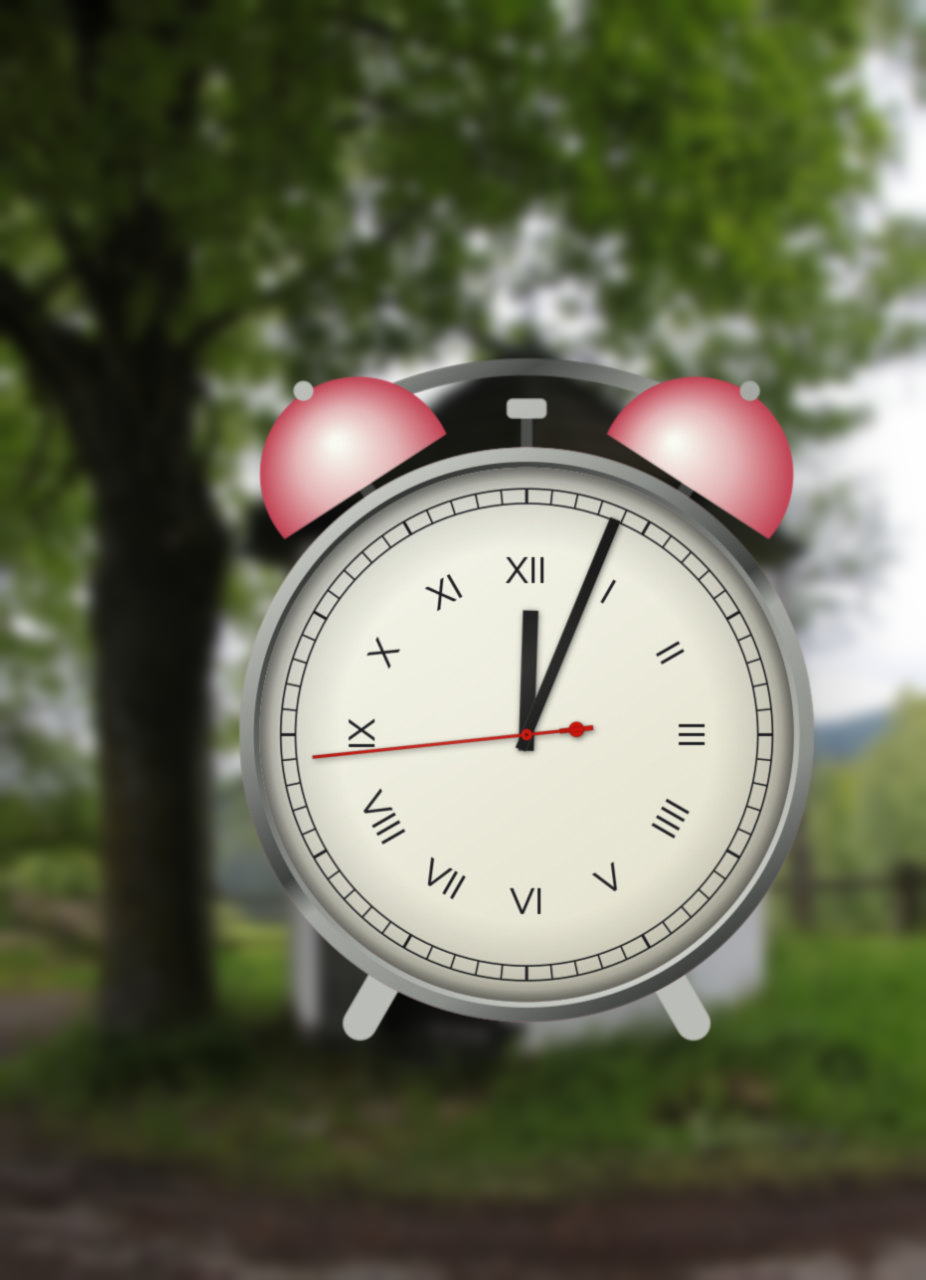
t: 12:03:44
